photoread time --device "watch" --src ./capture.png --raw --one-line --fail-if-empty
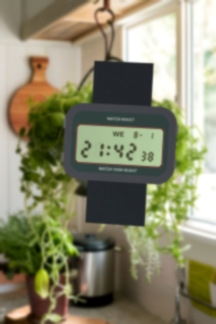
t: 21:42
